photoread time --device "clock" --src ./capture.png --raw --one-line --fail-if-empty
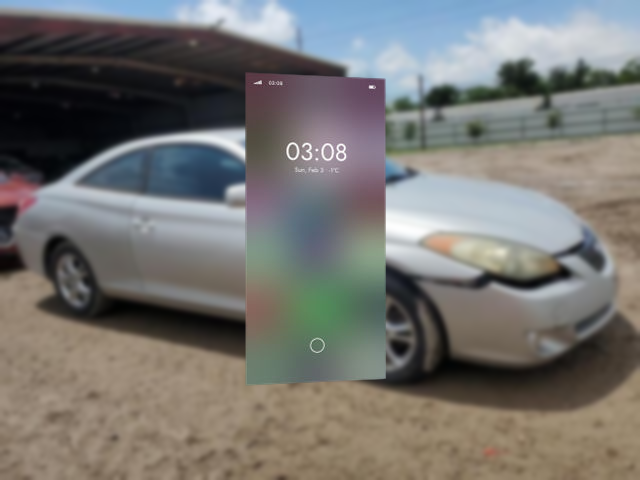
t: 3:08
